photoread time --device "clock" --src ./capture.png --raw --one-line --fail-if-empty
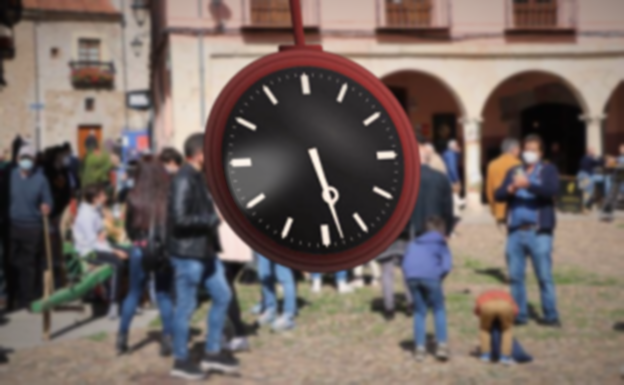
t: 5:28
